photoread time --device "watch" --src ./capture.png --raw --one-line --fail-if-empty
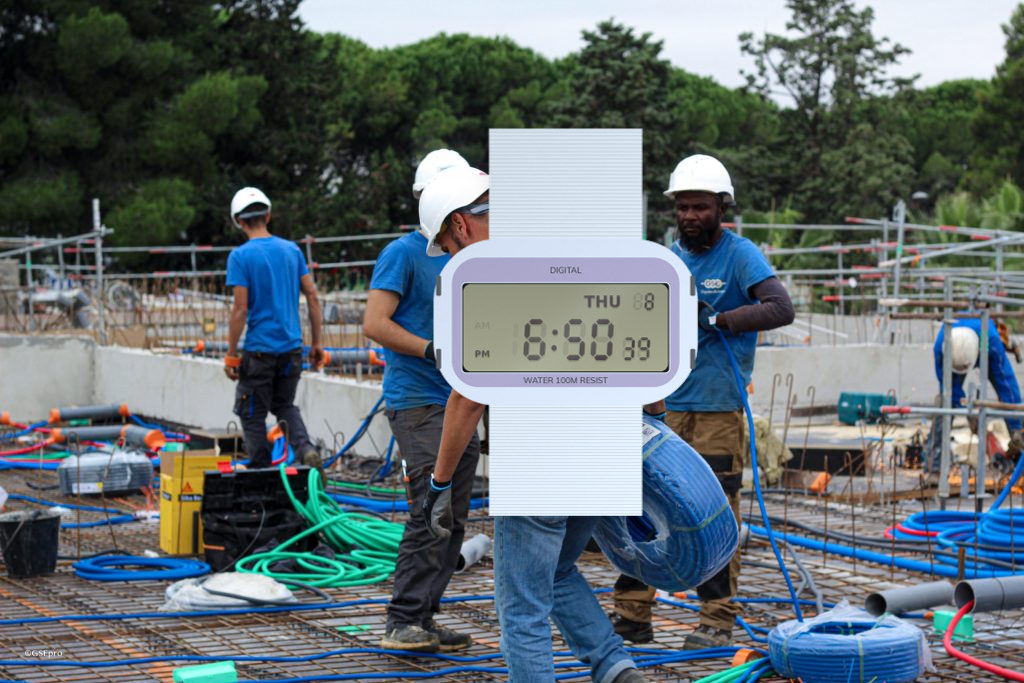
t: 6:50:39
